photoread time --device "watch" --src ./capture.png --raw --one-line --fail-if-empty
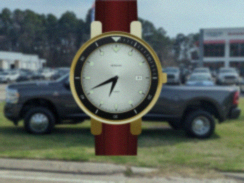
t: 6:41
